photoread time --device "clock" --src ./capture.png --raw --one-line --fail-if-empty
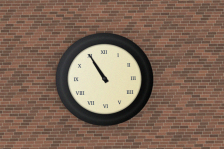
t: 10:55
